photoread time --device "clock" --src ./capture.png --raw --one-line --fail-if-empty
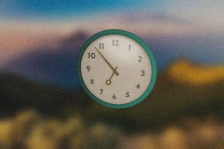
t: 6:53
